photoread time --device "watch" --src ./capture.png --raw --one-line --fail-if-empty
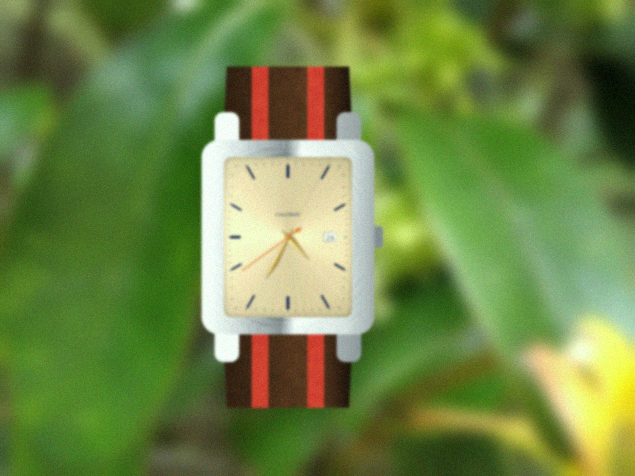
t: 4:34:39
